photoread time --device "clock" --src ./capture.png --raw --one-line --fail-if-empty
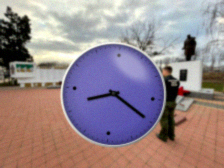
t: 8:20
